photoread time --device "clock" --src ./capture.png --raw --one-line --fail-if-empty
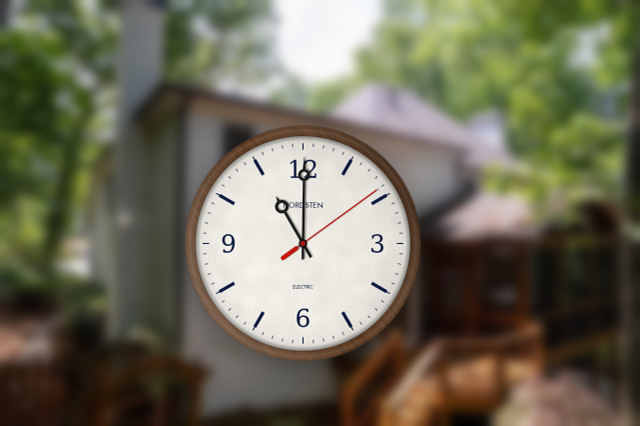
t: 11:00:09
